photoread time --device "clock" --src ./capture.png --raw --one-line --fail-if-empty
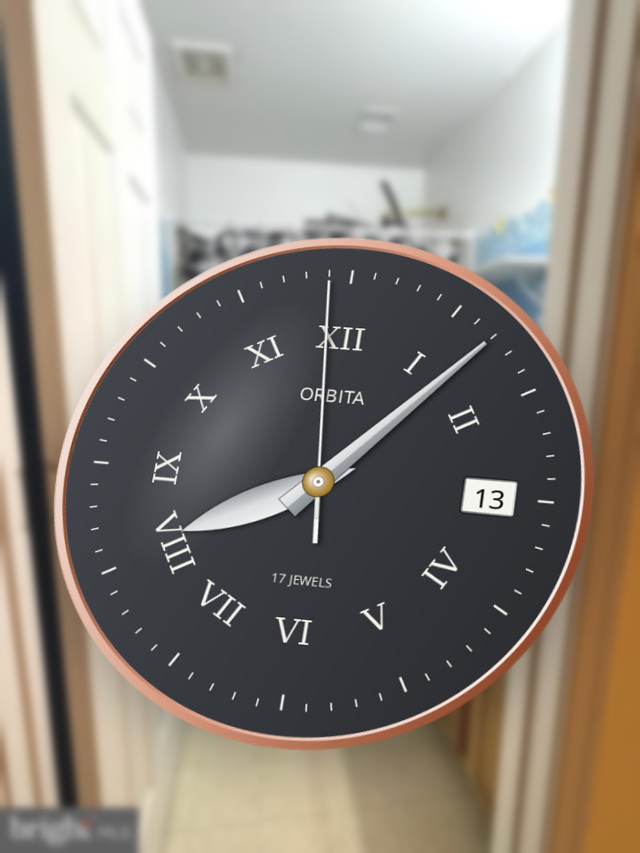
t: 8:06:59
